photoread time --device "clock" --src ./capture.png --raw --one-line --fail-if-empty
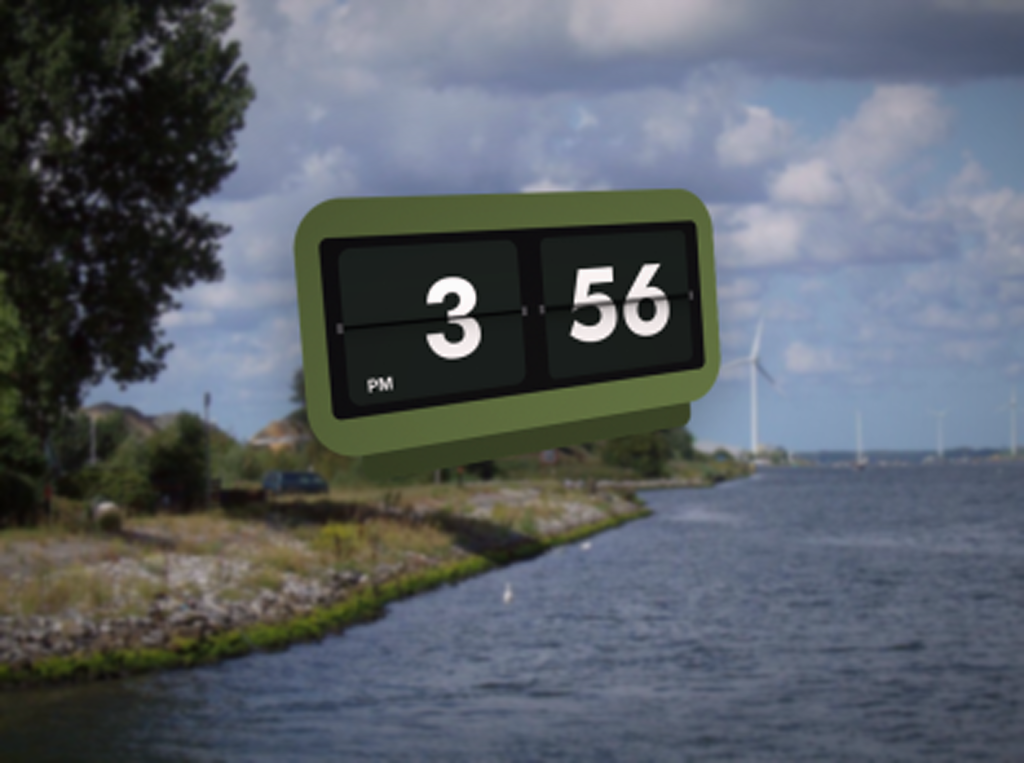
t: 3:56
